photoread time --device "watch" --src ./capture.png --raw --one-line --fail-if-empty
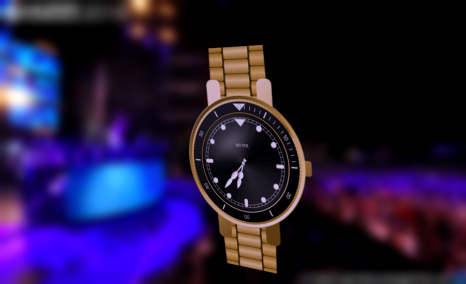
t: 6:37
